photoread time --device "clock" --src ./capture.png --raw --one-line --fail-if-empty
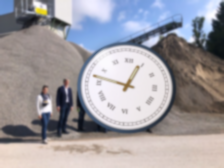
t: 12:47
